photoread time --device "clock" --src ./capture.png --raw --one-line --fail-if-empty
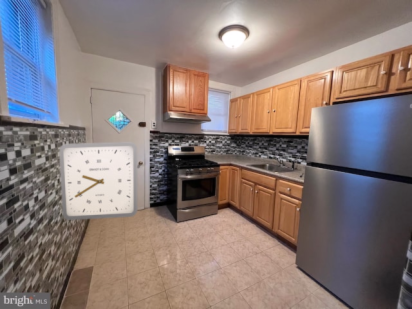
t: 9:40
